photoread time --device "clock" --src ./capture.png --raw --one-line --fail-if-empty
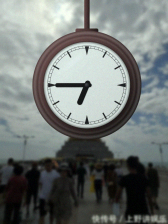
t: 6:45
